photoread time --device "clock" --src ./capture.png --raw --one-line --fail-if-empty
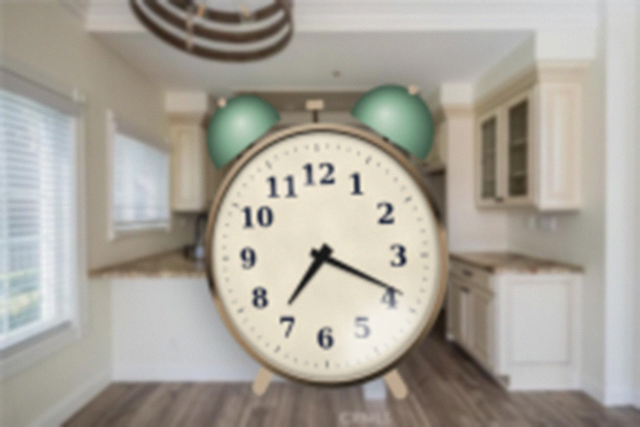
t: 7:19
